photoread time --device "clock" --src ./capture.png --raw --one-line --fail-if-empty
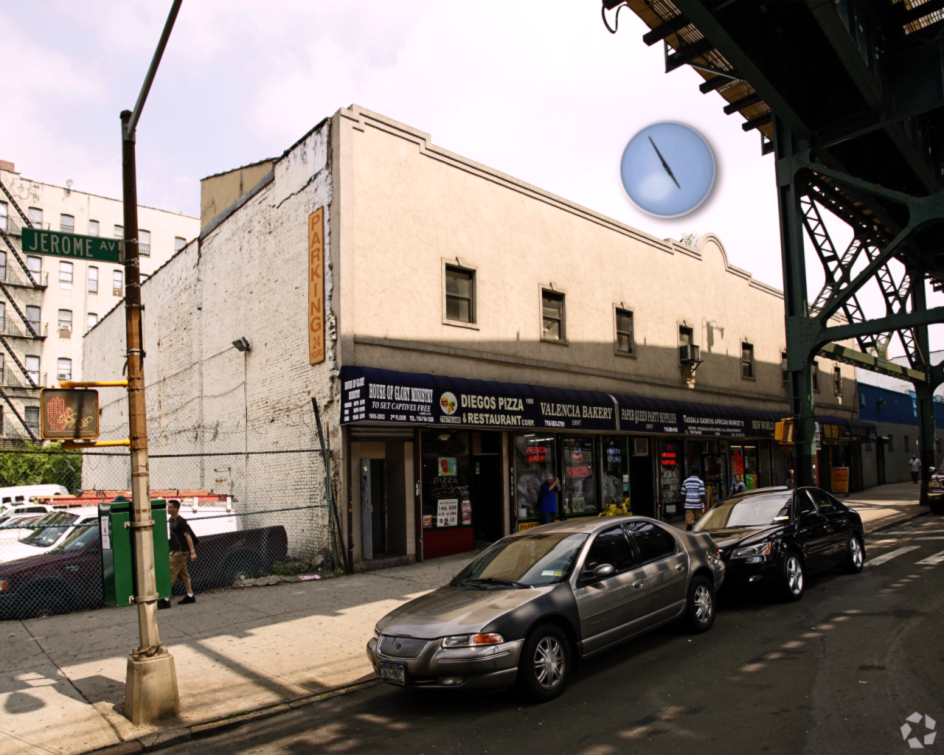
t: 4:55
